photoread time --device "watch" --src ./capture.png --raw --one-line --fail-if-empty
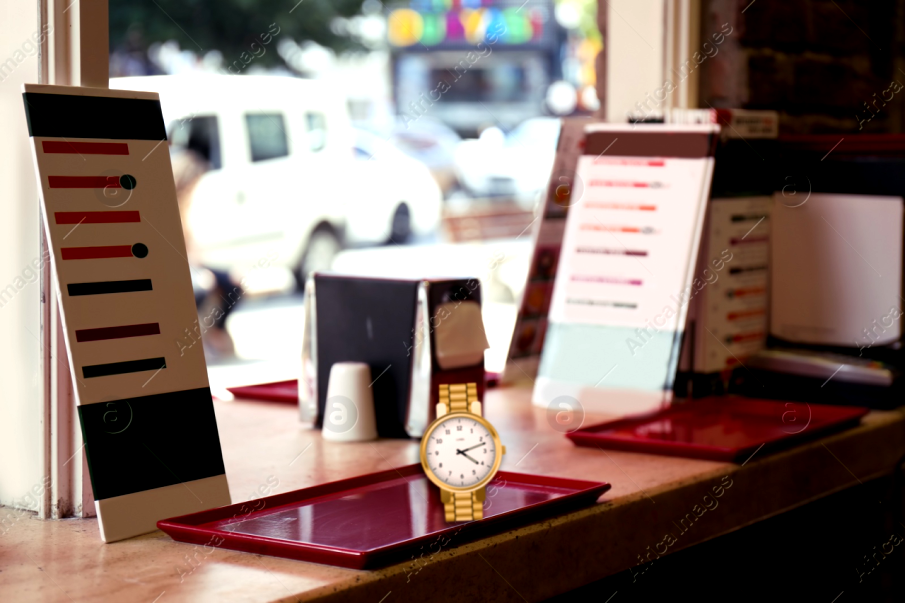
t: 4:12
